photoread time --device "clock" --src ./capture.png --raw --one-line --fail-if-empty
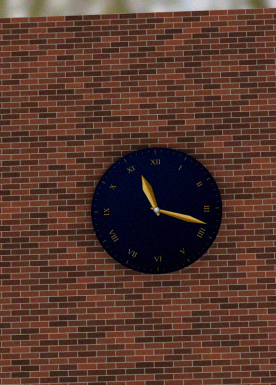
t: 11:18
